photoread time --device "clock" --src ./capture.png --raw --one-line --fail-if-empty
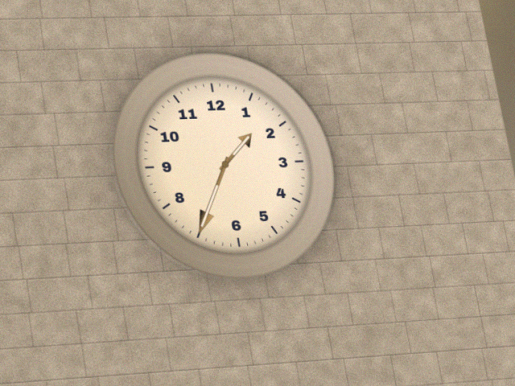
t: 1:35
